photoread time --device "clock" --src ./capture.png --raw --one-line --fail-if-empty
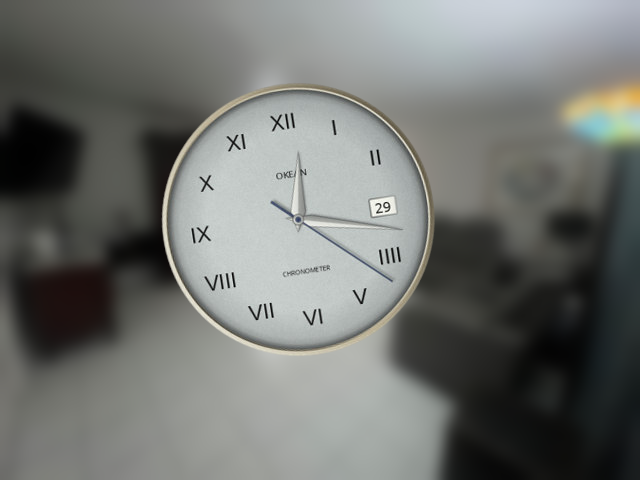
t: 12:17:22
